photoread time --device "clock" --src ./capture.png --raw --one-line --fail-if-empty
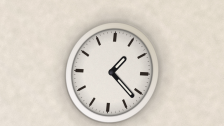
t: 1:22
